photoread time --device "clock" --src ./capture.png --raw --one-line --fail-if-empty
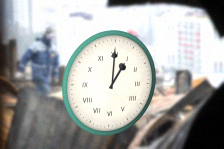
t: 1:00
